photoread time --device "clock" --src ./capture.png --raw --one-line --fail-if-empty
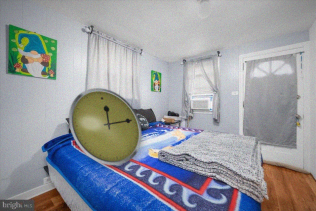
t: 12:14
